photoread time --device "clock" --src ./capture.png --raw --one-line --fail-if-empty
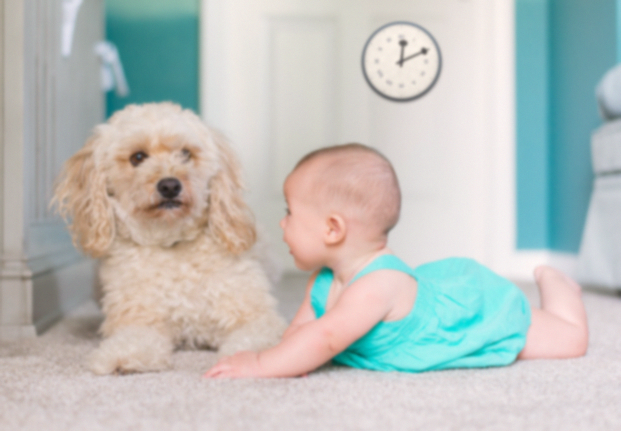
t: 12:11
